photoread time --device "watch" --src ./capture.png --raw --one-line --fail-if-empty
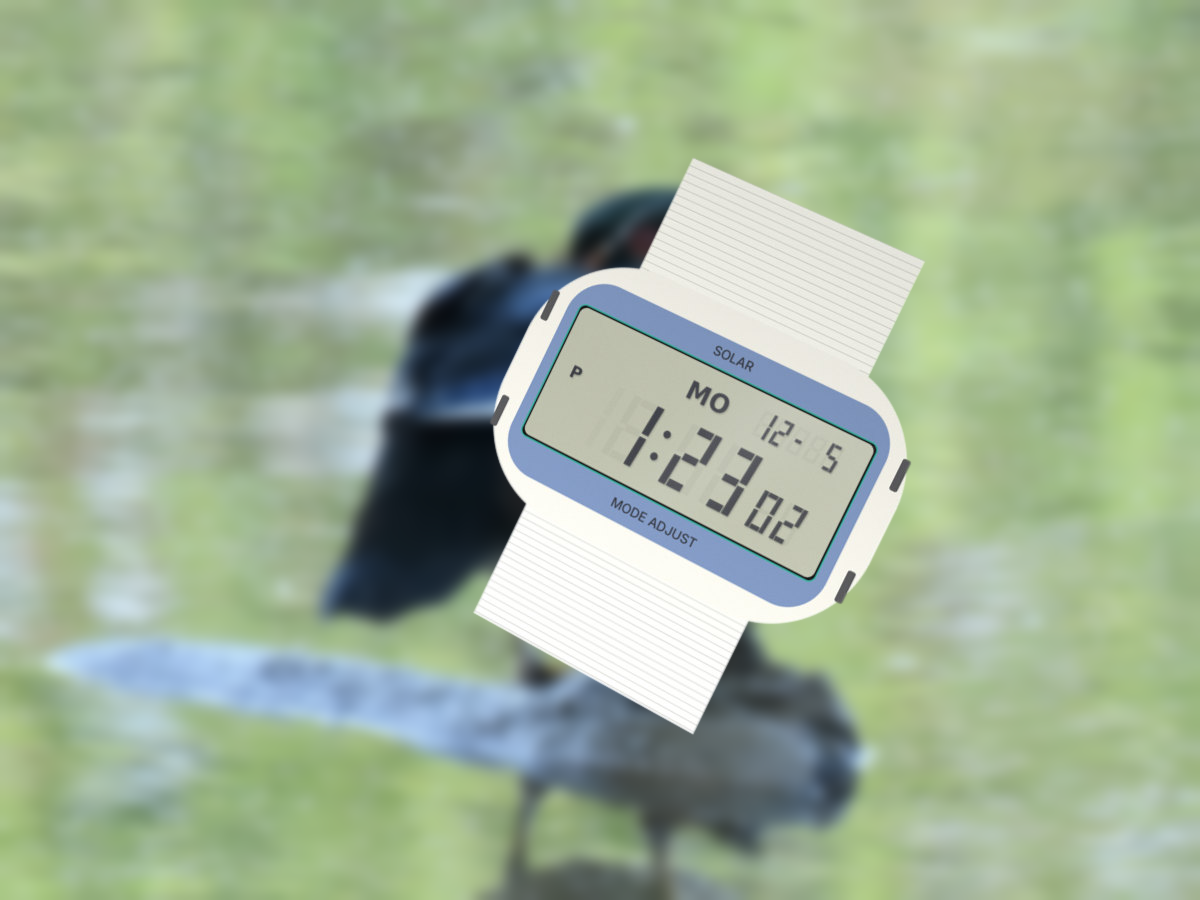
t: 1:23:02
